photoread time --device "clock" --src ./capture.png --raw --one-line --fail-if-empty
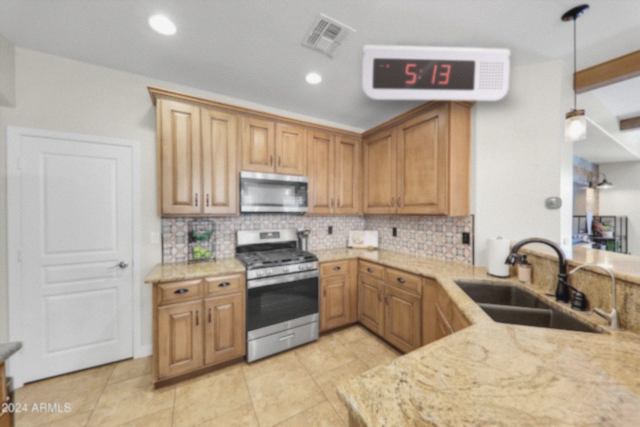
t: 5:13
